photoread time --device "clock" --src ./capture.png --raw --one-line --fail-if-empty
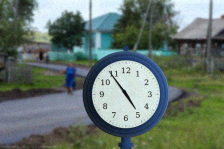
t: 4:54
